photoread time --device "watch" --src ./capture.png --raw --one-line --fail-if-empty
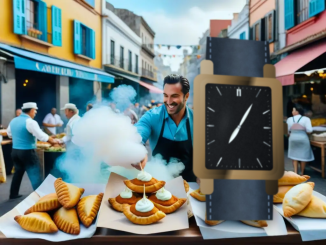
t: 7:05
